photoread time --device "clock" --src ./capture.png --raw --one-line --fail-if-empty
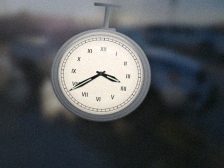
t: 3:39
